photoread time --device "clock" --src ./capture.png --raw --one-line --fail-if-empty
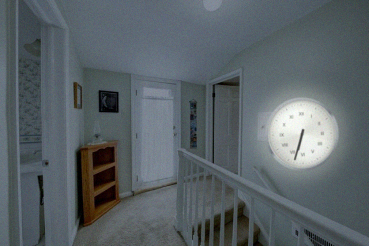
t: 6:33
